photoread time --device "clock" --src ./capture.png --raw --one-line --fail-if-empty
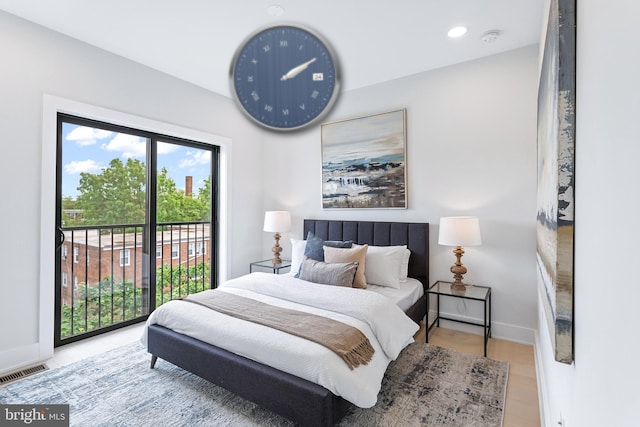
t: 2:10
